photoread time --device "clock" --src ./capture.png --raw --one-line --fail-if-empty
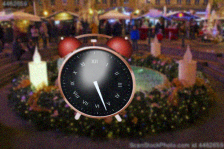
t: 5:27
